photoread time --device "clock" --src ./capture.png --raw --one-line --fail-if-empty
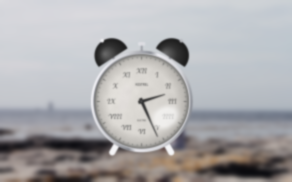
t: 2:26
